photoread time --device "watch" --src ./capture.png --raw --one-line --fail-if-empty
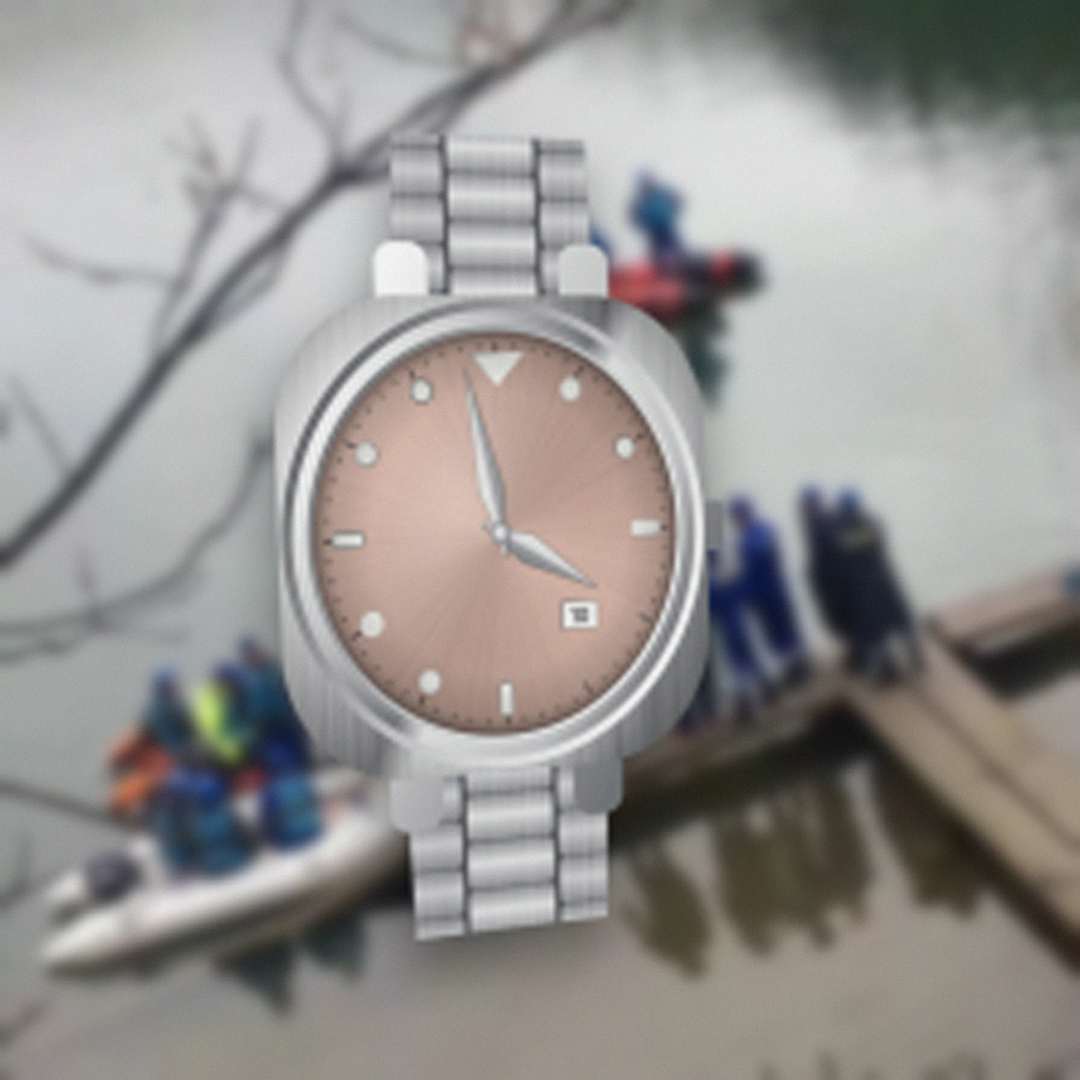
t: 3:58
